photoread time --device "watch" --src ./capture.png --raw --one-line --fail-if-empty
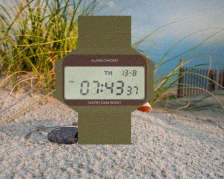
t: 7:43:37
